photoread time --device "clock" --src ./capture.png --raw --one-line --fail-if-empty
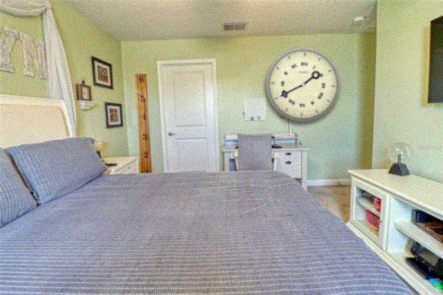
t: 1:40
